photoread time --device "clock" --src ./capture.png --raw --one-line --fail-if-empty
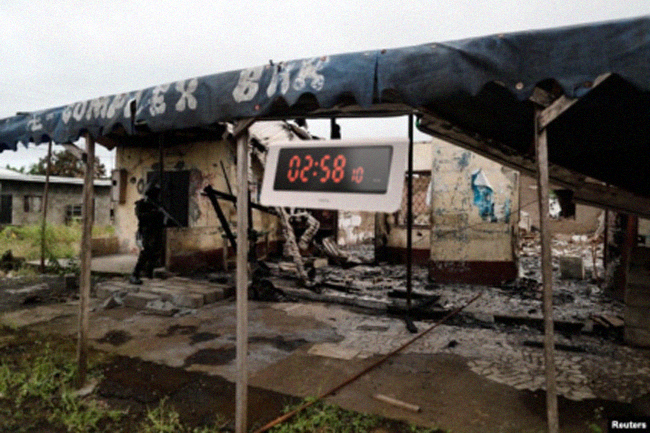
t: 2:58:10
